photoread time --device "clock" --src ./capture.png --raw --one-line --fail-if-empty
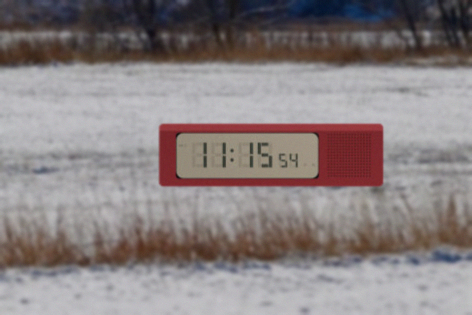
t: 11:15:54
